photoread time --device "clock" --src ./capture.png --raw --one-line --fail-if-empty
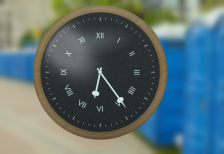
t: 6:24
